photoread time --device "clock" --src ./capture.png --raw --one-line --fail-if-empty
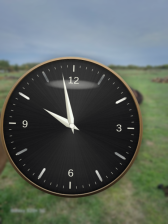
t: 9:58
